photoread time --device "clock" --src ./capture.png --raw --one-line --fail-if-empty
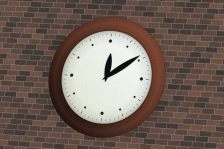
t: 12:09
